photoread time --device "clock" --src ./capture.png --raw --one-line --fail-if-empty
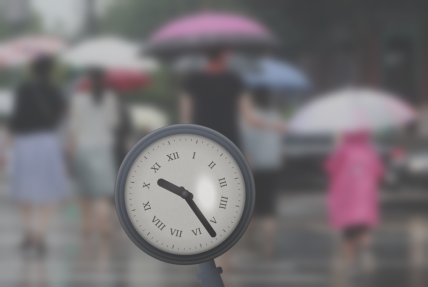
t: 10:27
